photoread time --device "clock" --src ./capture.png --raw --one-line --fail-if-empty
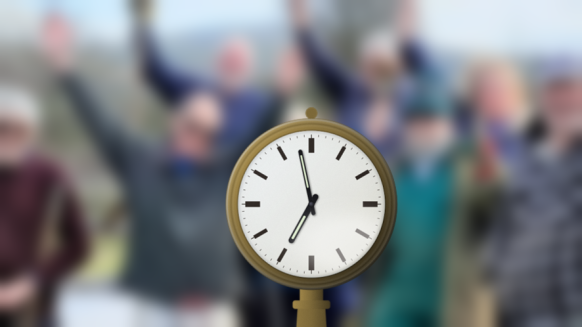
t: 6:58
